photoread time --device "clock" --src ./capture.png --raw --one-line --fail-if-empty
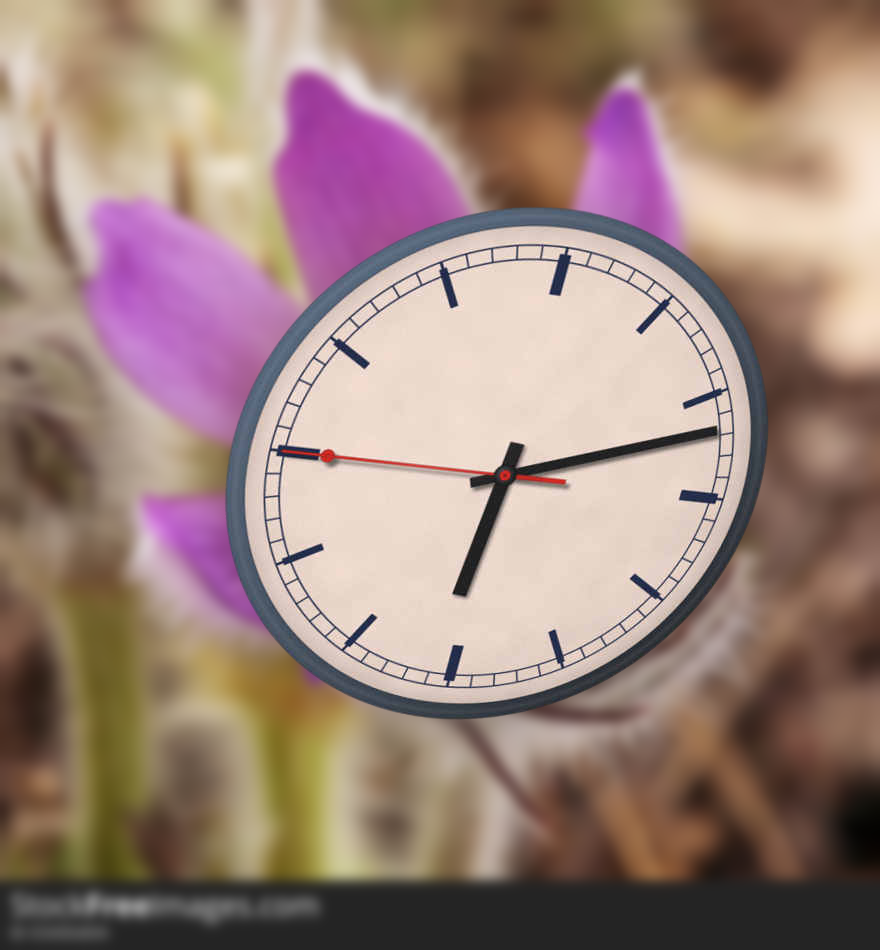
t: 6:11:45
